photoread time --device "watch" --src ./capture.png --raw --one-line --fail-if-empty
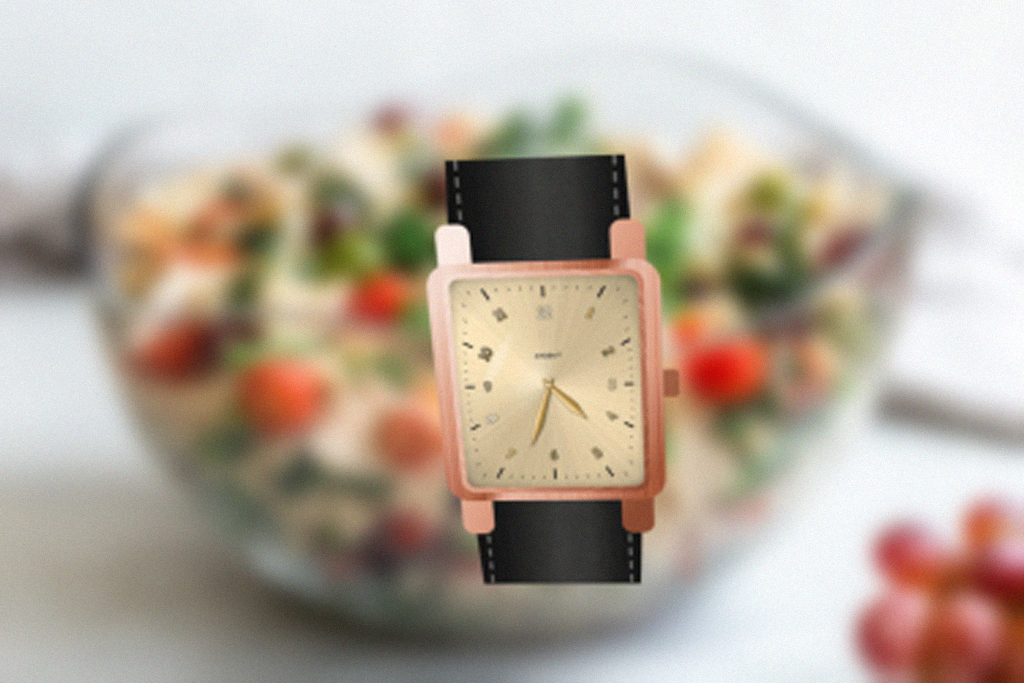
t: 4:33
